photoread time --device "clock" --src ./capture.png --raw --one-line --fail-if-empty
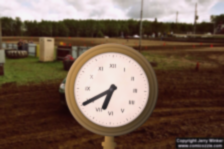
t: 6:40
